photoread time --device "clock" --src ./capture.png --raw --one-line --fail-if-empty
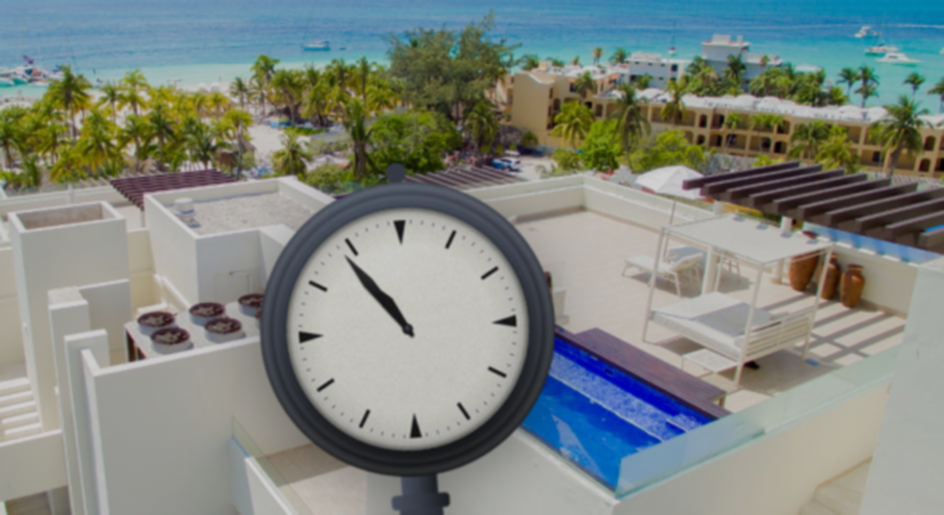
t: 10:54
